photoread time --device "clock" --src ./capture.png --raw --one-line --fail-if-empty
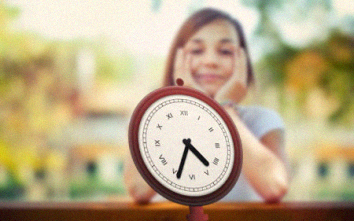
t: 4:34
